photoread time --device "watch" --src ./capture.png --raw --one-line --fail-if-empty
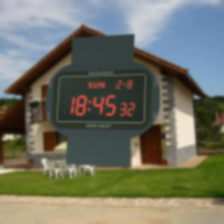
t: 18:45:32
